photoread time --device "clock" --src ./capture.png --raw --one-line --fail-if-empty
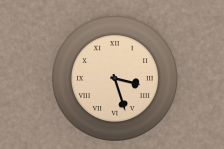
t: 3:27
